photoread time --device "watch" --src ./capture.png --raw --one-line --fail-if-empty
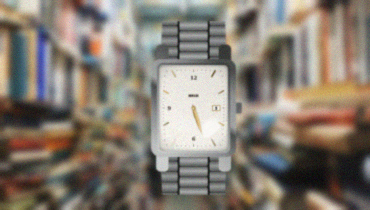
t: 5:27
